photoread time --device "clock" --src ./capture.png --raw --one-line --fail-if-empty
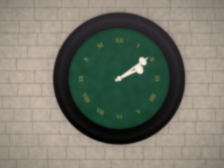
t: 2:09
